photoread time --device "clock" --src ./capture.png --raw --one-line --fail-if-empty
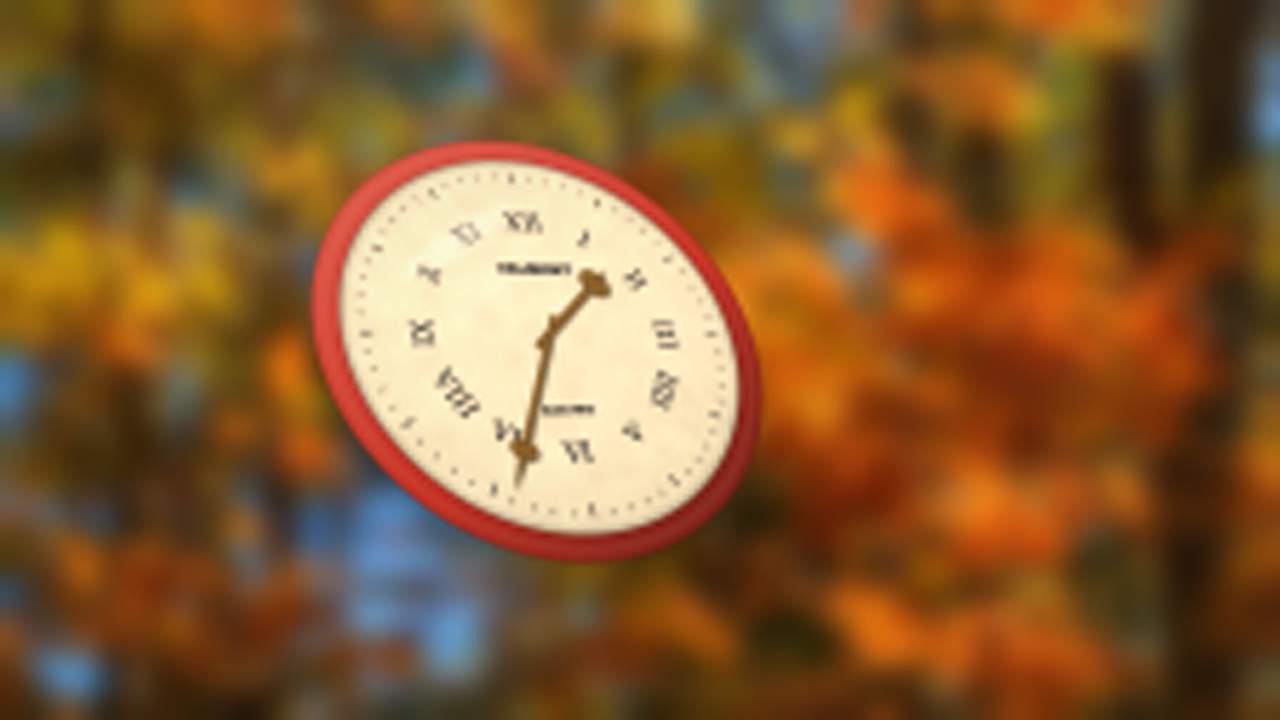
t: 1:34
